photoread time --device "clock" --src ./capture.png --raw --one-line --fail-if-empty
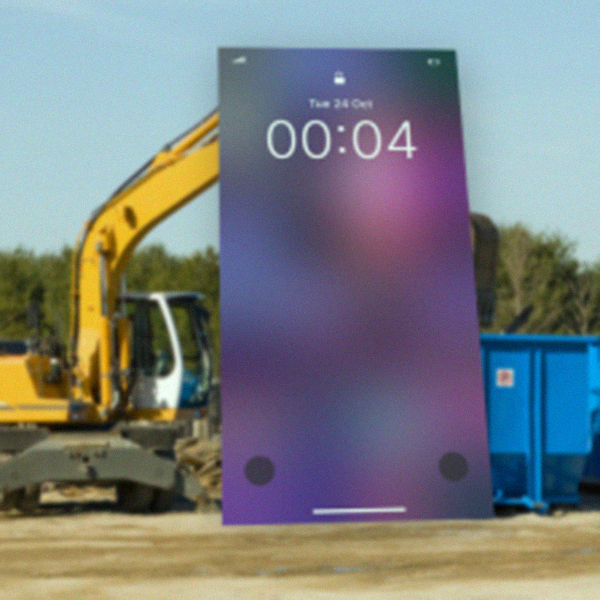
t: 0:04
